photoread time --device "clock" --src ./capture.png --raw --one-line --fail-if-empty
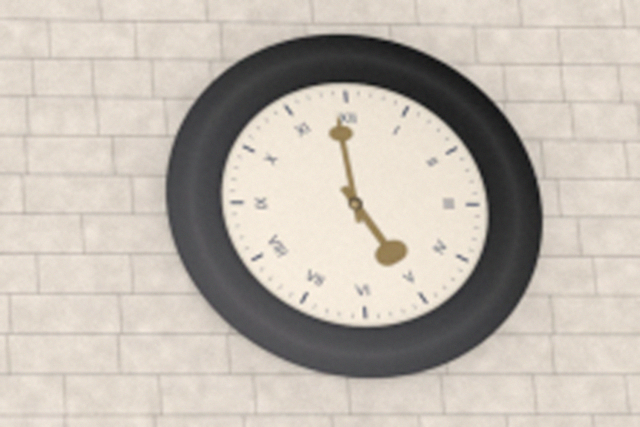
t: 4:59
